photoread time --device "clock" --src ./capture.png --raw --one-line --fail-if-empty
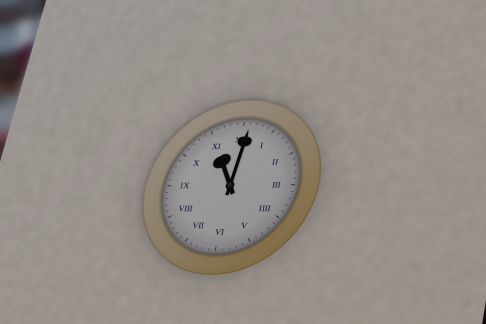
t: 11:01
